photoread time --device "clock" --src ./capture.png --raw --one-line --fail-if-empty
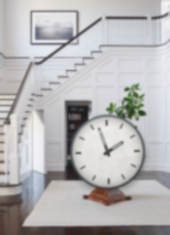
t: 1:57
